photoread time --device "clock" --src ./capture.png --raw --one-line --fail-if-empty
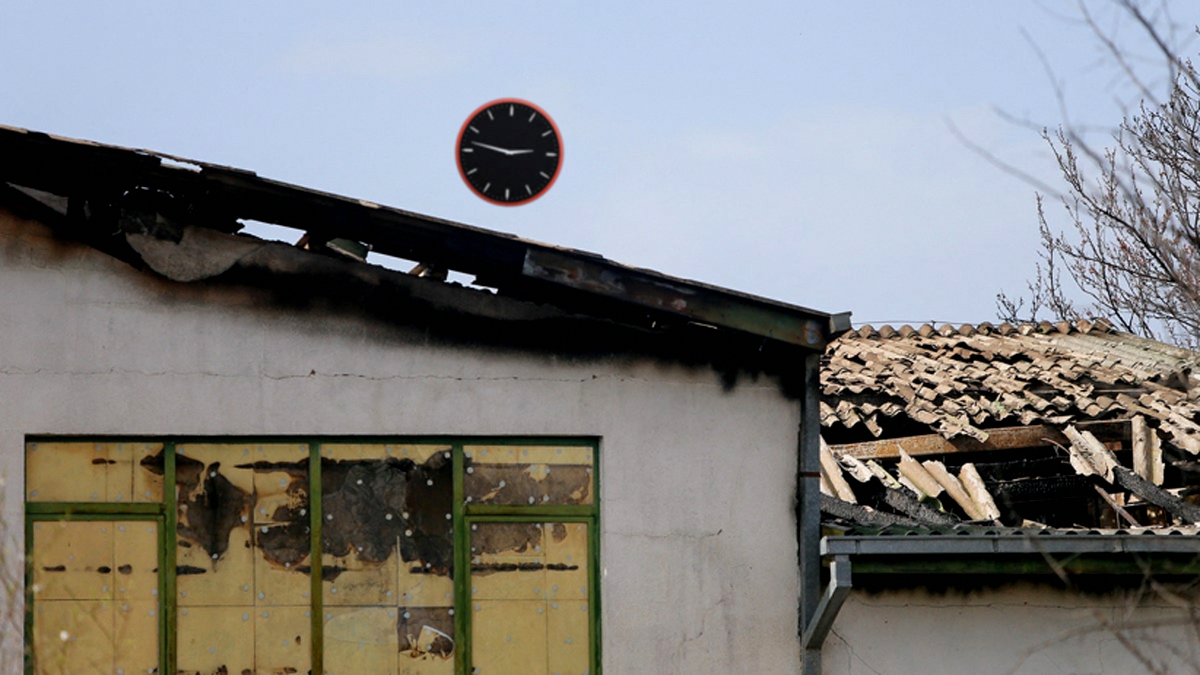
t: 2:47
